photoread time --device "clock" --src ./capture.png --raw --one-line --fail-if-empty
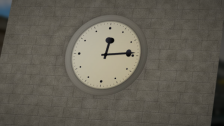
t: 12:14
